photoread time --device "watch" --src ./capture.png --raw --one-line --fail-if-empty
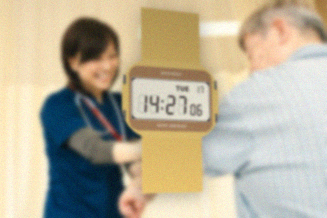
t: 14:27
